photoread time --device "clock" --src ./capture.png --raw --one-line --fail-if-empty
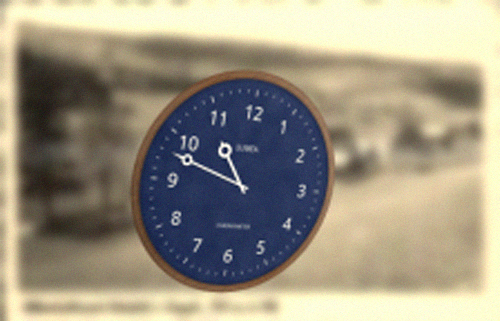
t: 10:48
